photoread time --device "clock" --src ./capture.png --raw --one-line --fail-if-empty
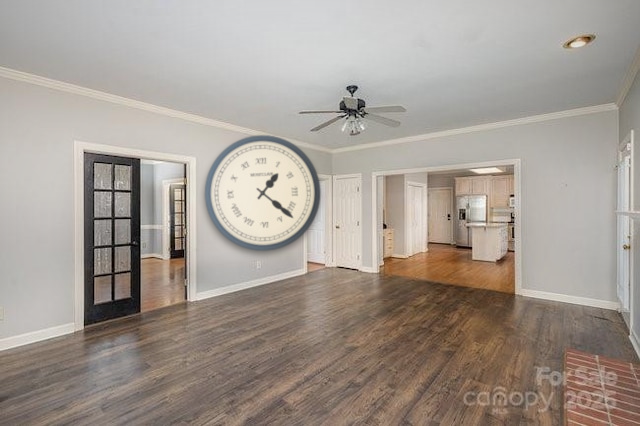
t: 1:22
